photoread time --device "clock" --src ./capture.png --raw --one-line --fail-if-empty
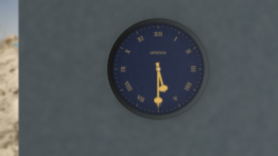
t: 5:30
